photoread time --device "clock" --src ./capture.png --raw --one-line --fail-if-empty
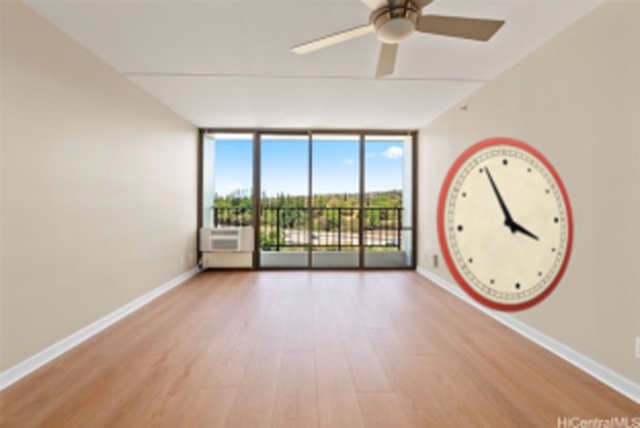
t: 3:56
